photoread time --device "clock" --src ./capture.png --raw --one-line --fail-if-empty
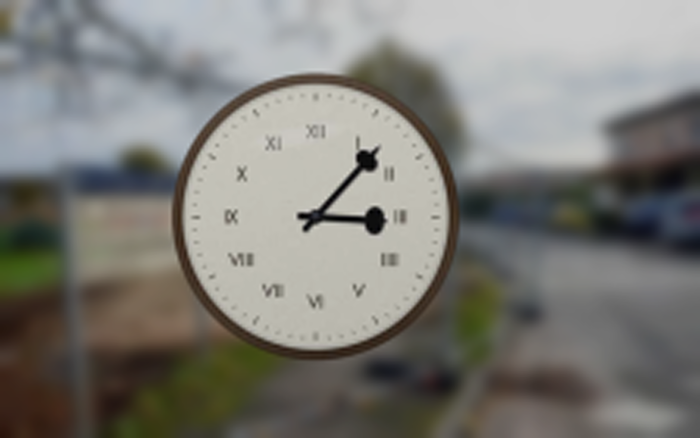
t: 3:07
